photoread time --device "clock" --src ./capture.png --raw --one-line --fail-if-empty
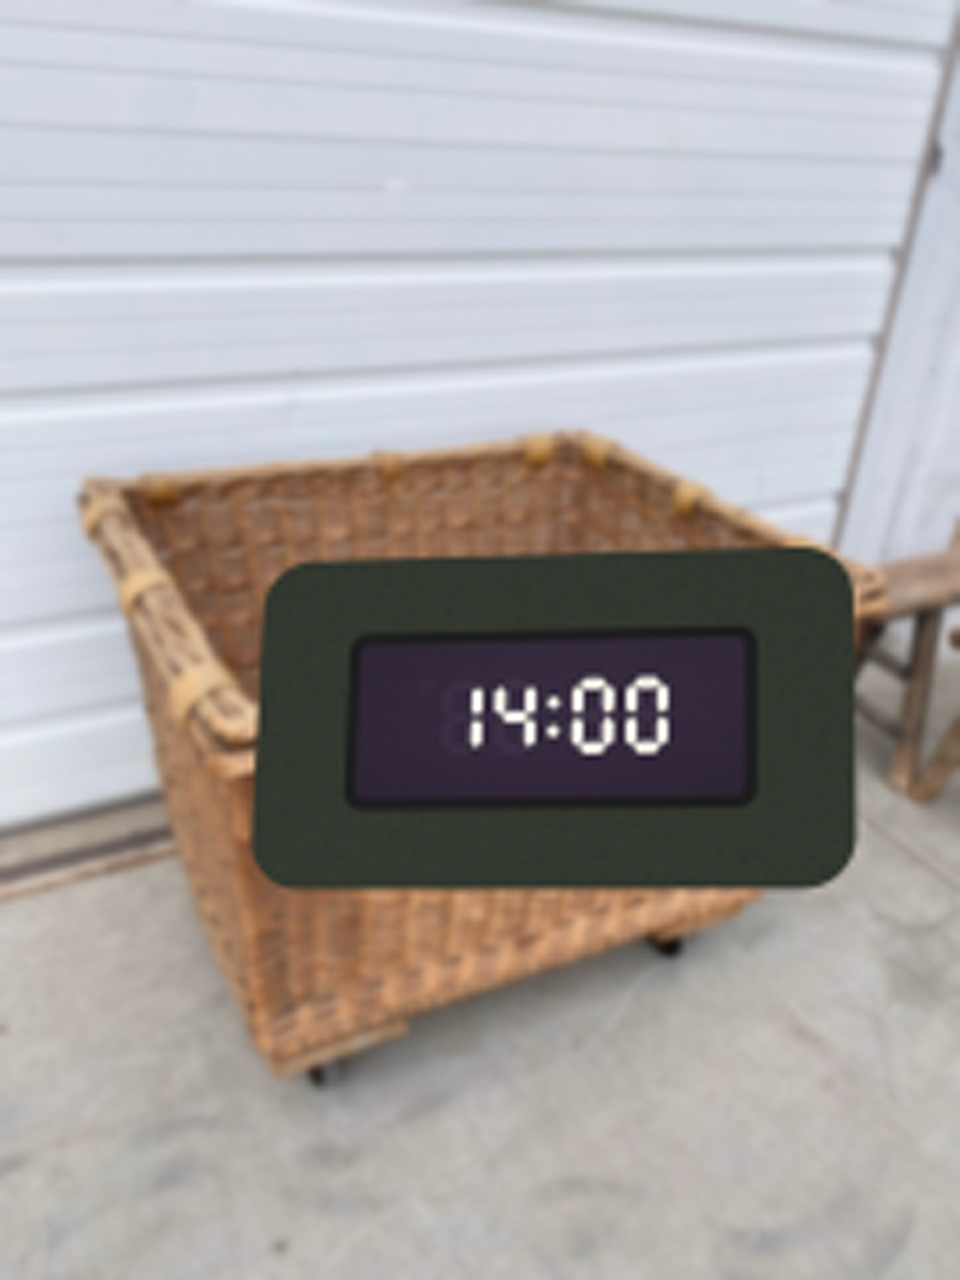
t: 14:00
